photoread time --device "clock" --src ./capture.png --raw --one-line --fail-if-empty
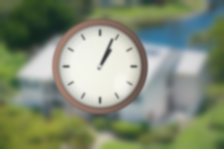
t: 1:04
